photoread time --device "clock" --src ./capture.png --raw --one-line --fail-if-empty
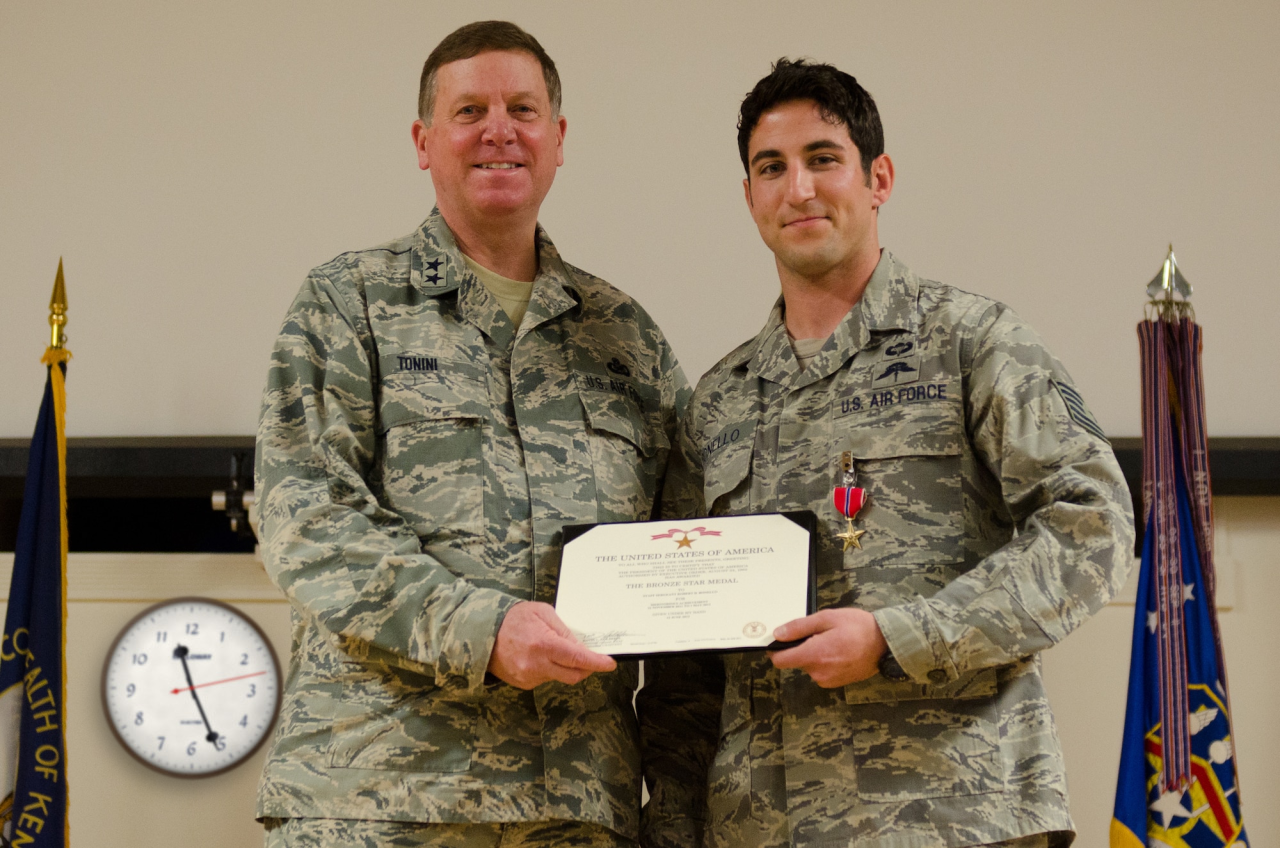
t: 11:26:13
